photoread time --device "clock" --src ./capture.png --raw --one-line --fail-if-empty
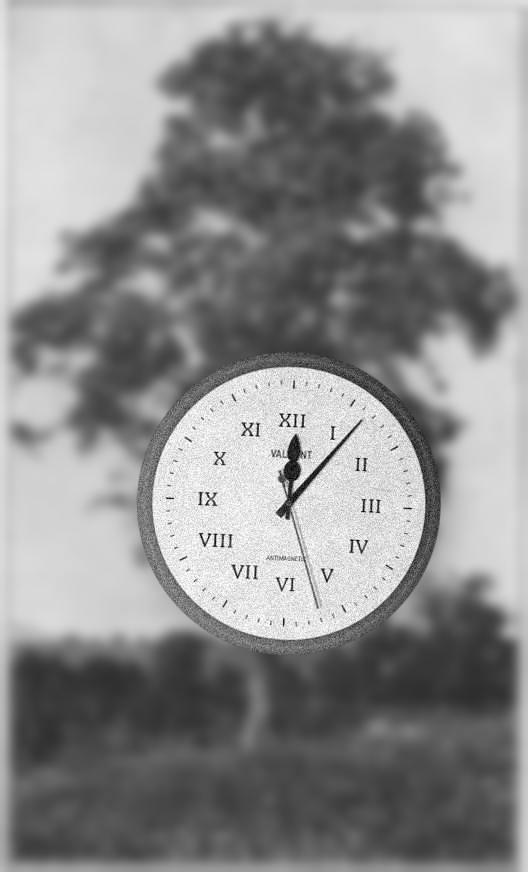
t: 12:06:27
